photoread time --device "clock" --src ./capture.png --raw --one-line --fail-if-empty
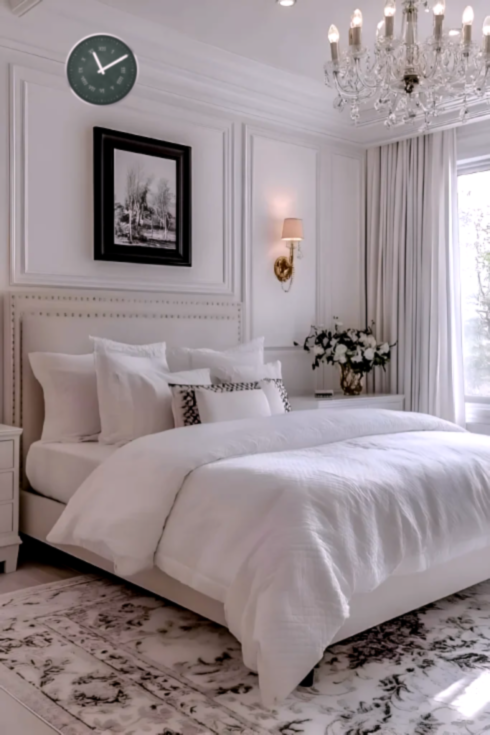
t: 11:10
